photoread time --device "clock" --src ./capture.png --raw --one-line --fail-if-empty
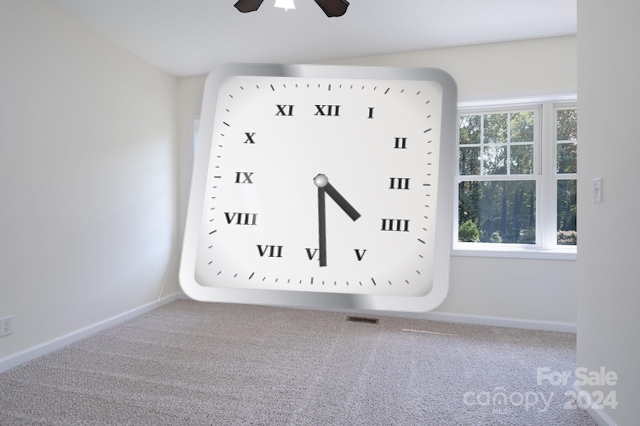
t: 4:29
